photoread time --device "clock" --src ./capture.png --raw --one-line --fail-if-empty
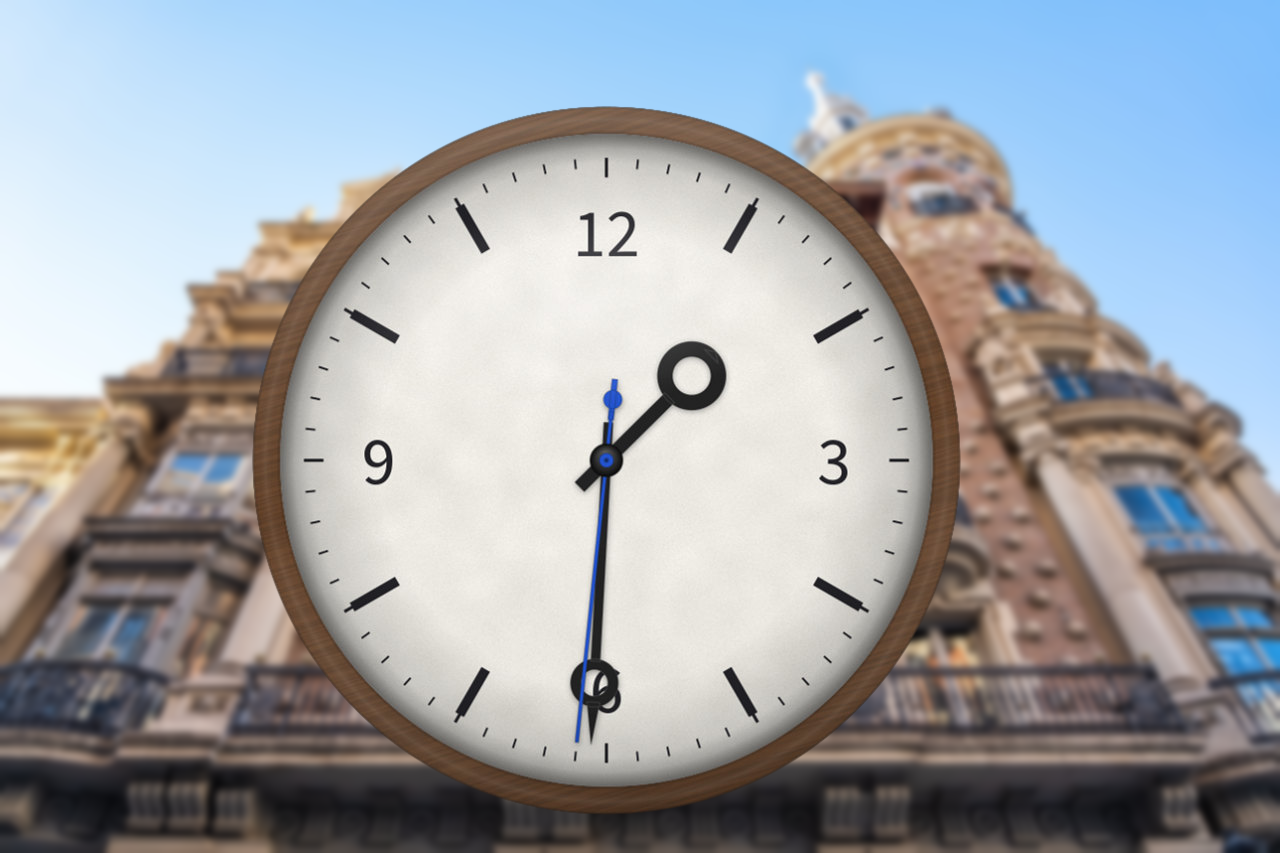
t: 1:30:31
